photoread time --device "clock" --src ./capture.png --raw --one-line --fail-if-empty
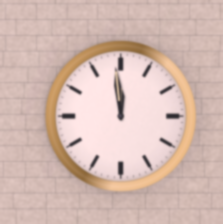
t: 11:59
